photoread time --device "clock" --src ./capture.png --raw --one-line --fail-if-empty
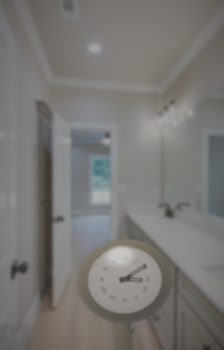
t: 3:09
